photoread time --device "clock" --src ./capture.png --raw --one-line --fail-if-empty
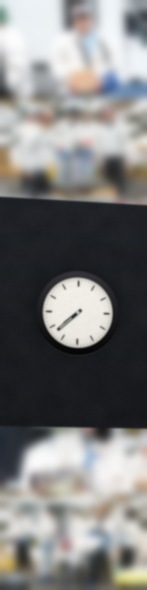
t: 7:38
